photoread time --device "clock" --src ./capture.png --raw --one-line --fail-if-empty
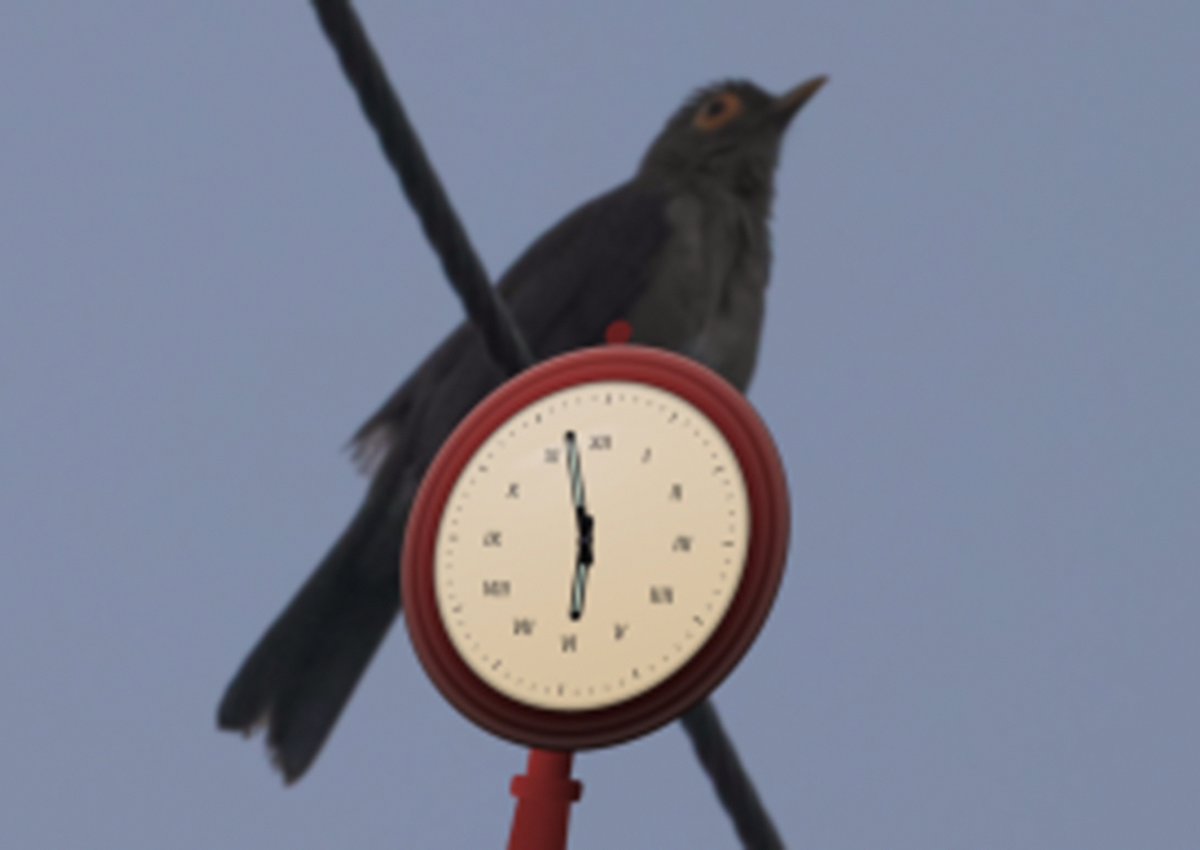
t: 5:57
